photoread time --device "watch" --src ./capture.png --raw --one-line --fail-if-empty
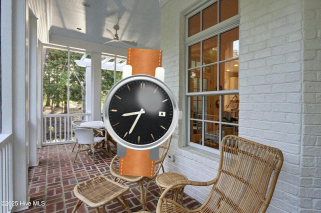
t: 8:34
